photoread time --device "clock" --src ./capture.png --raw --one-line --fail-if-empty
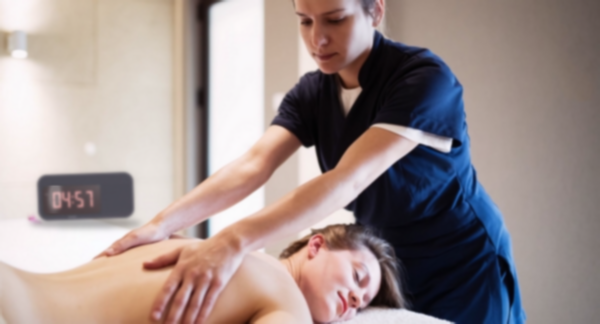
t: 4:57
